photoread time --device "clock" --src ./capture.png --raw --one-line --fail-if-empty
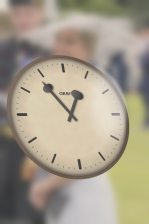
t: 12:54
